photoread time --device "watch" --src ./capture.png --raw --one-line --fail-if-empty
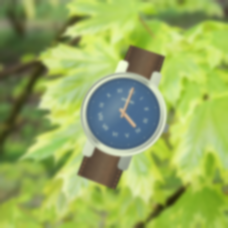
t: 4:00
